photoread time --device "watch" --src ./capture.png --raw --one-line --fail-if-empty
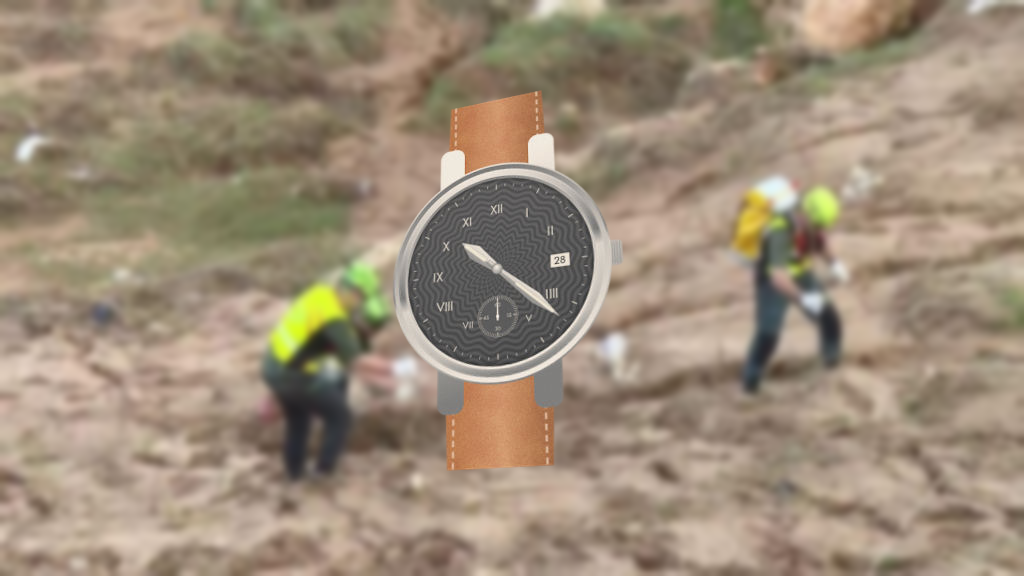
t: 10:22
